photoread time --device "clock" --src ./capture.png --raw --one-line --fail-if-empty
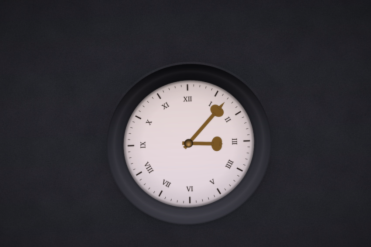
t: 3:07
